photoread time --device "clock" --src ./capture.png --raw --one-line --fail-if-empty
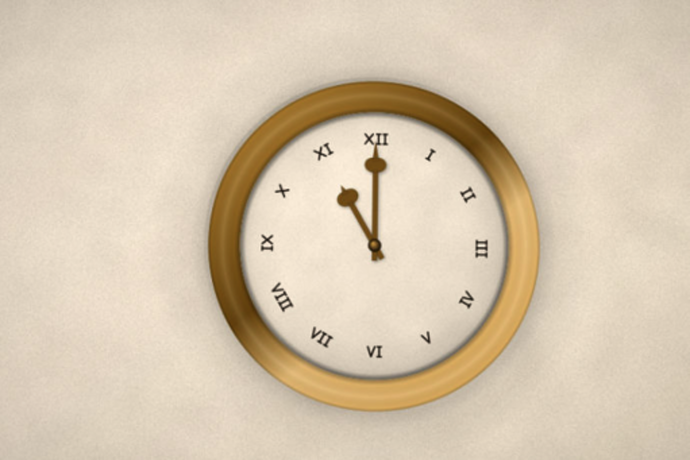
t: 11:00
